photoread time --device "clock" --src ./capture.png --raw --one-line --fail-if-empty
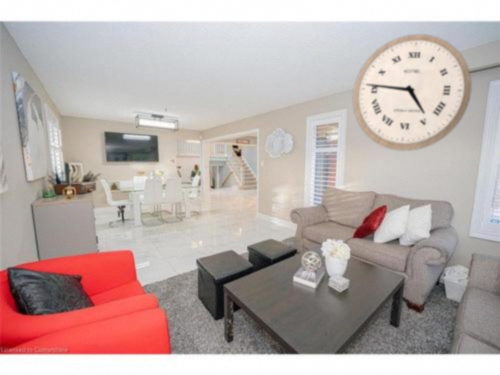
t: 4:46
